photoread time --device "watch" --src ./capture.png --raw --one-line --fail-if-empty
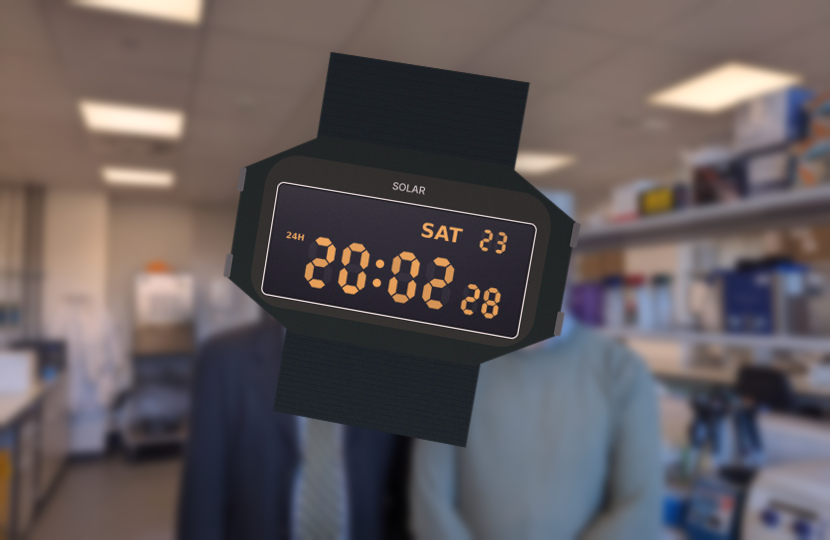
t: 20:02:28
